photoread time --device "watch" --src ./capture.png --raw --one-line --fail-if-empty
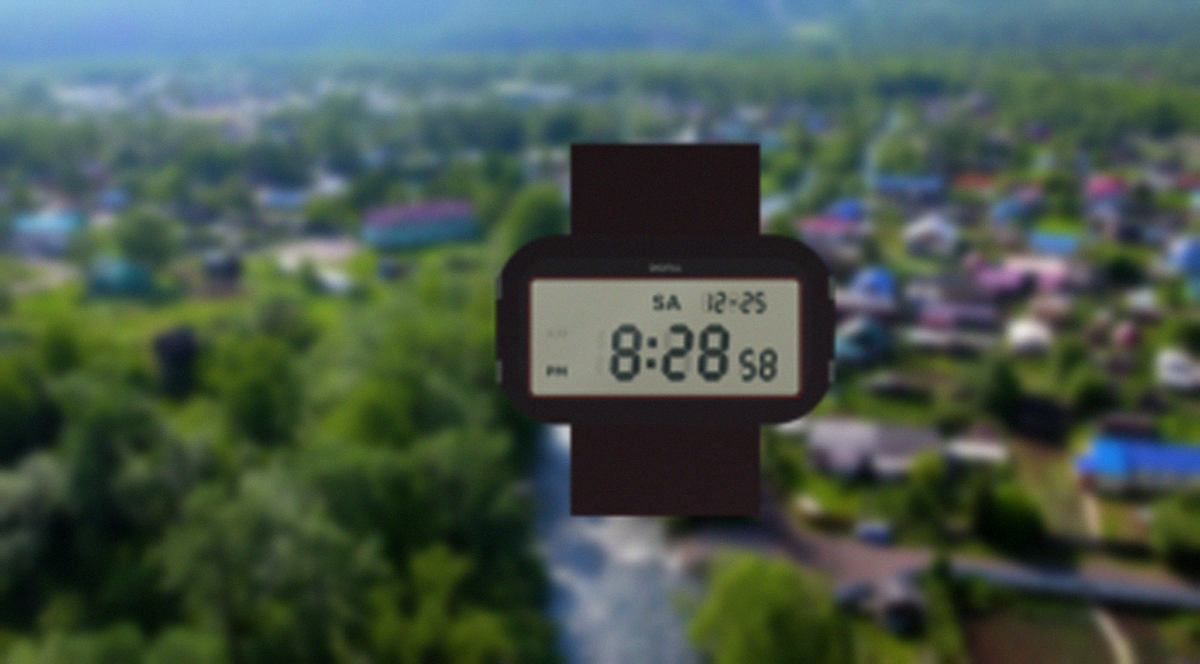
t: 8:28:58
